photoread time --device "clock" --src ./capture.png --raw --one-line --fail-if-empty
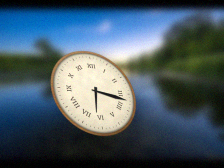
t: 6:17
